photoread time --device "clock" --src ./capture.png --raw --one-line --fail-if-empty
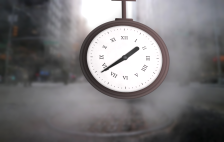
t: 1:39
